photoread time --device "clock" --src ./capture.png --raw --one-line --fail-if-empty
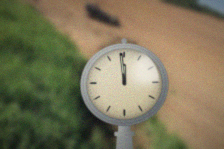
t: 11:59
